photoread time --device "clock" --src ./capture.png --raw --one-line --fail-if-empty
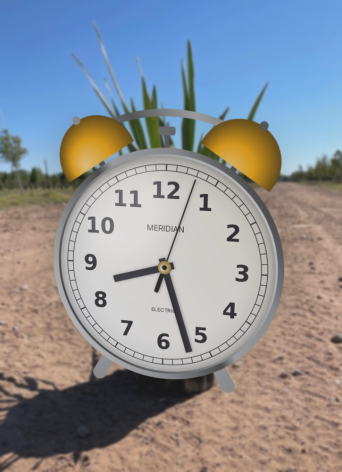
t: 8:27:03
